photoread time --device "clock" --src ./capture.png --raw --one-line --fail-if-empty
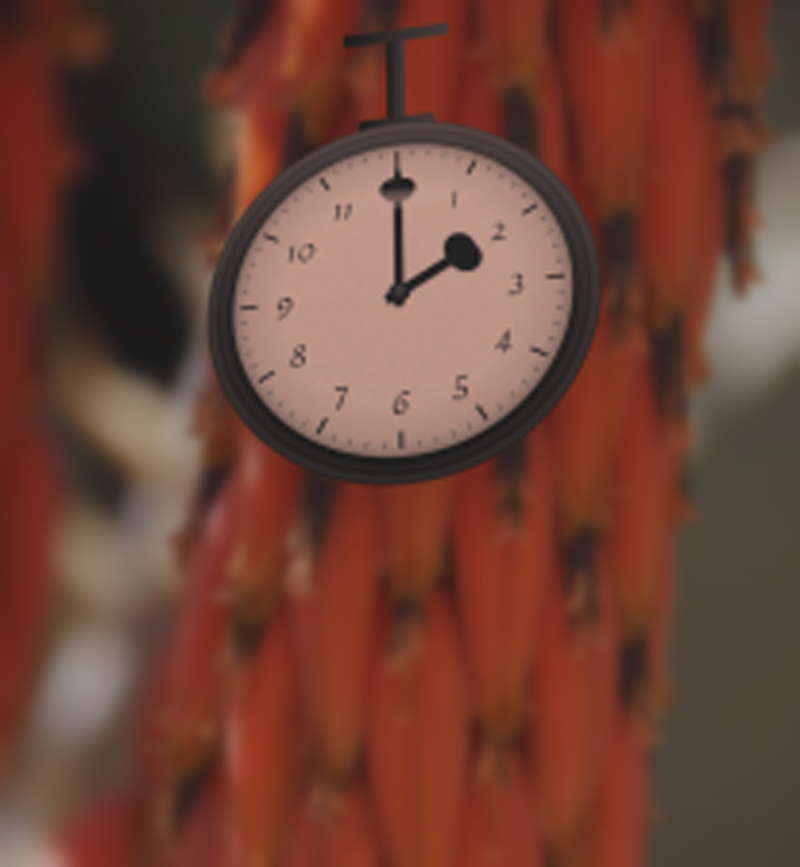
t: 2:00
